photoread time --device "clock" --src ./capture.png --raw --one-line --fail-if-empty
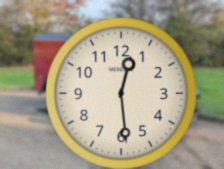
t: 12:29
